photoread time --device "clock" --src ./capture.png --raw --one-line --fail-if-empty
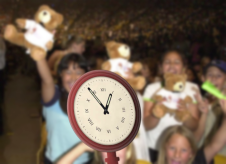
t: 12:54
